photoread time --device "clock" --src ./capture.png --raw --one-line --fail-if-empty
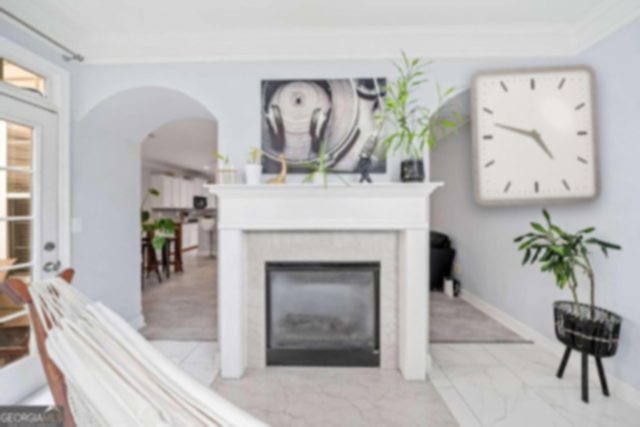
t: 4:48
